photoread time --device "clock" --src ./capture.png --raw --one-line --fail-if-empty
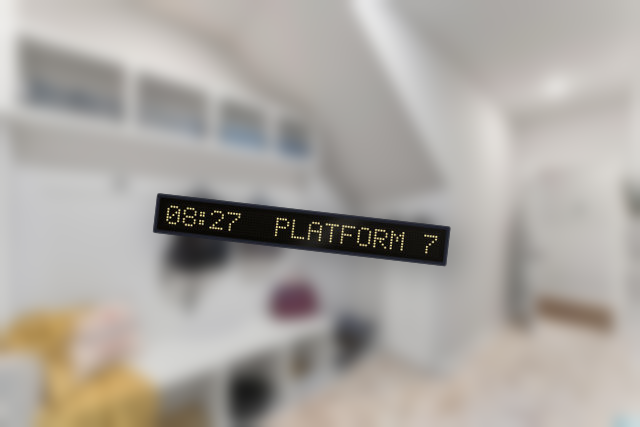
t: 8:27
